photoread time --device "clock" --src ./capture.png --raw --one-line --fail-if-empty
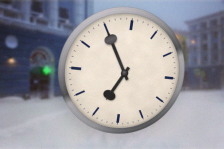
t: 6:55
